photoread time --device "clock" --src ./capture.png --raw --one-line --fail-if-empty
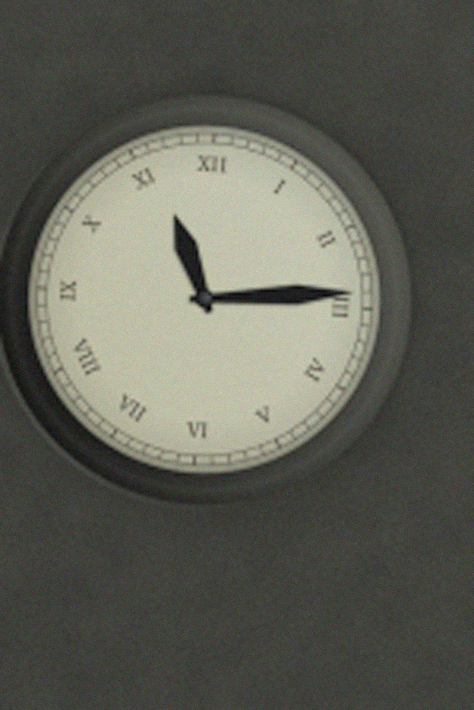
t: 11:14
